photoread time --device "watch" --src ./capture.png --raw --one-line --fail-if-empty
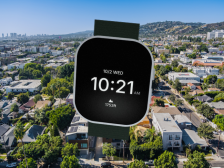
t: 10:21
